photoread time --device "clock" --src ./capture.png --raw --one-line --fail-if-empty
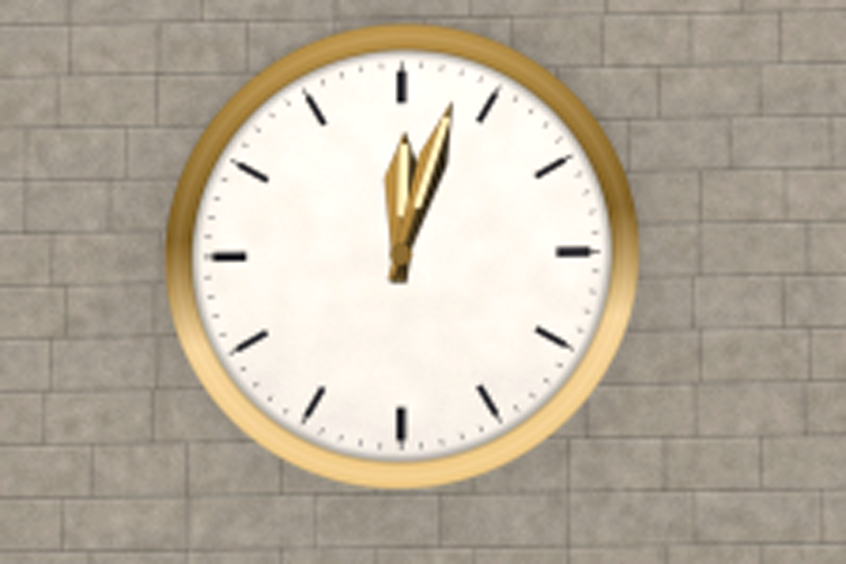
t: 12:03
